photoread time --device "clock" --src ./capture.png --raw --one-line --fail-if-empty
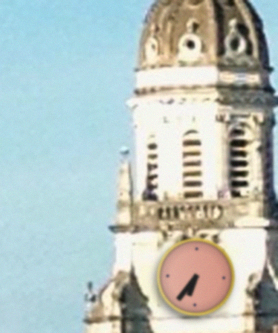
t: 6:36
